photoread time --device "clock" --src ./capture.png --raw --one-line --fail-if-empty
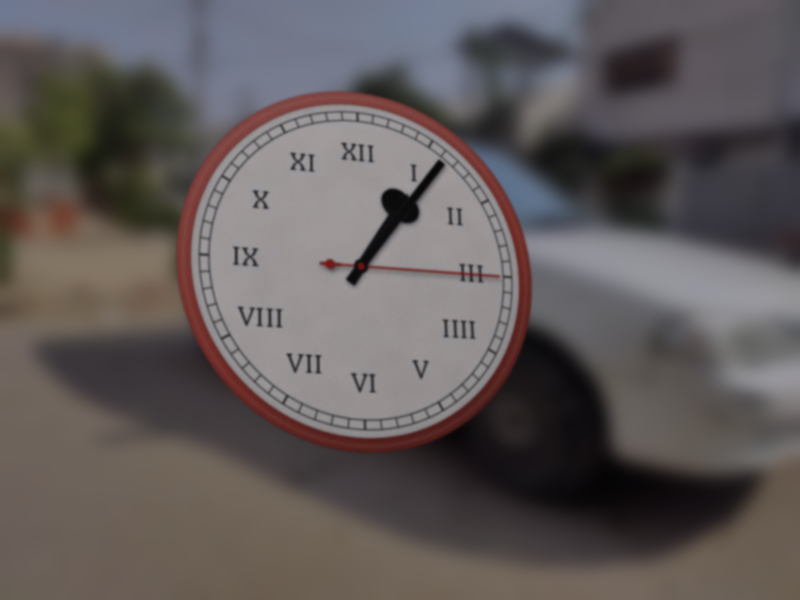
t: 1:06:15
